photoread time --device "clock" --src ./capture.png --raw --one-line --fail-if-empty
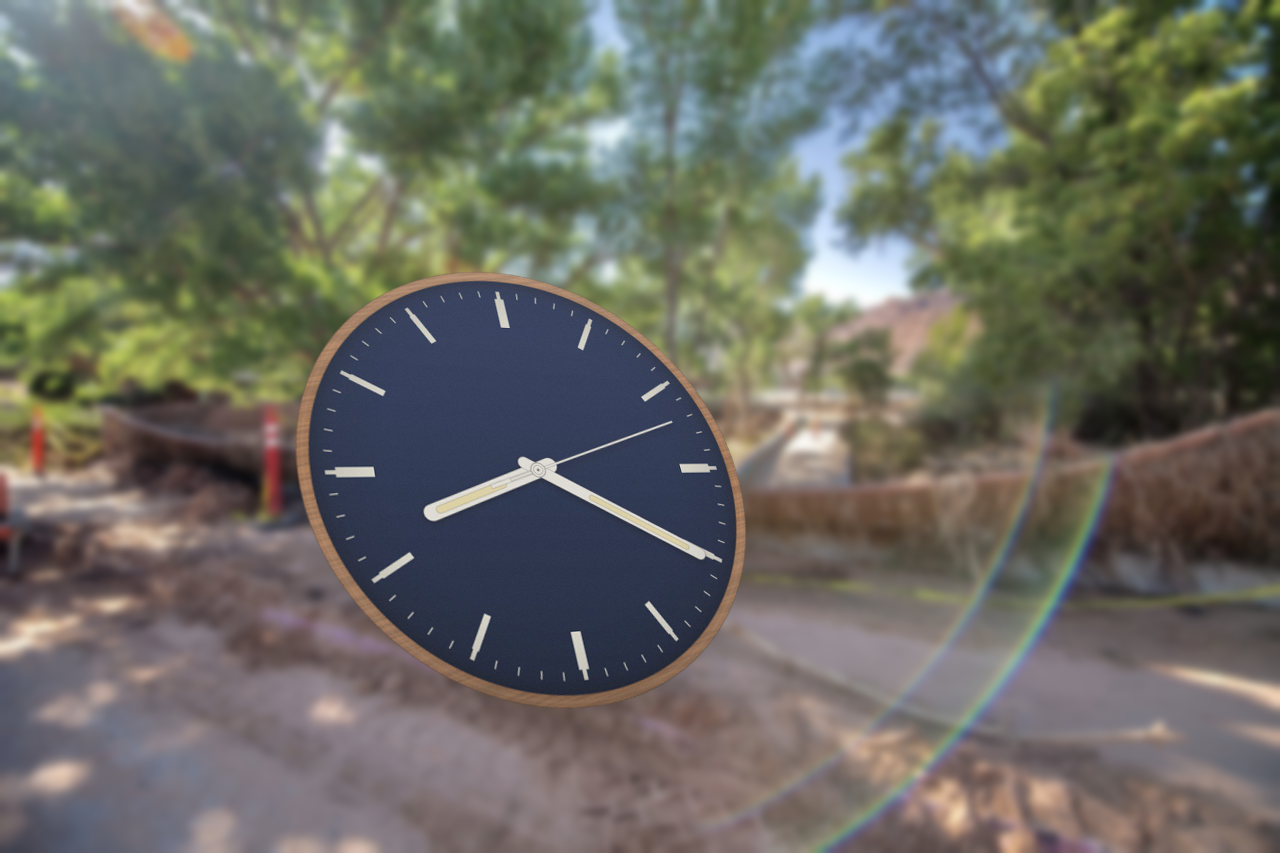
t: 8:20:12
